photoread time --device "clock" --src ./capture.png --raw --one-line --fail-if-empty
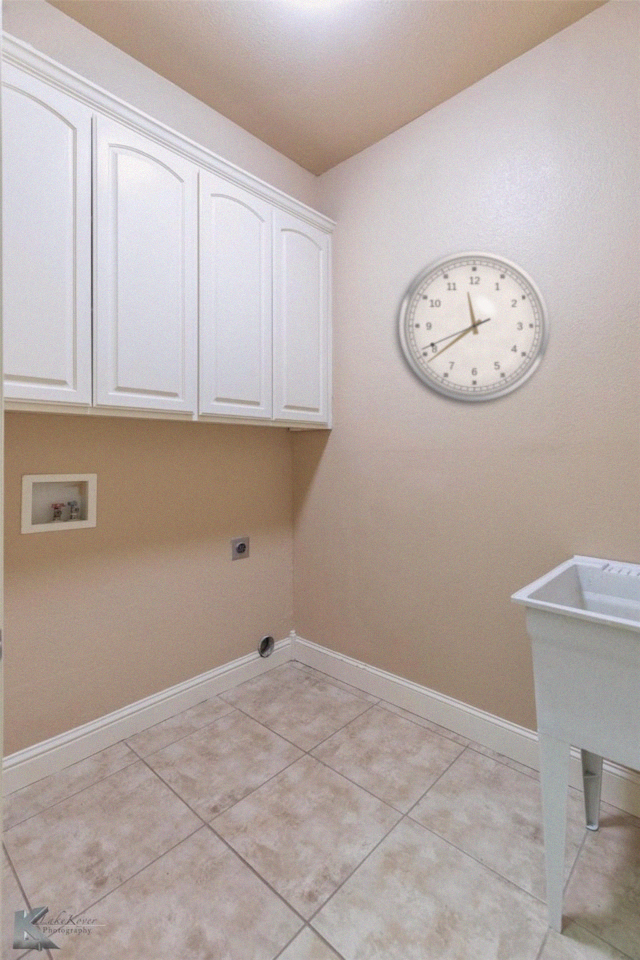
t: 11:38:41
